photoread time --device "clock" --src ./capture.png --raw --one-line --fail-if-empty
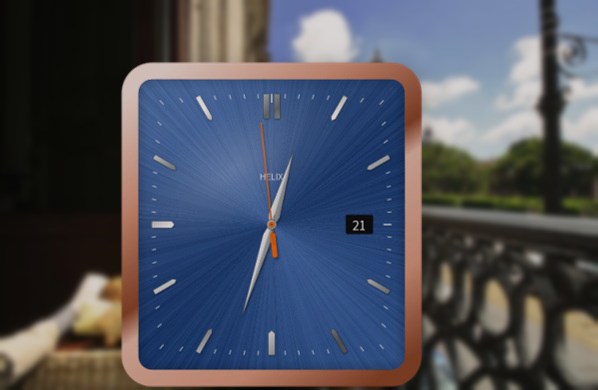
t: 12:32:59
